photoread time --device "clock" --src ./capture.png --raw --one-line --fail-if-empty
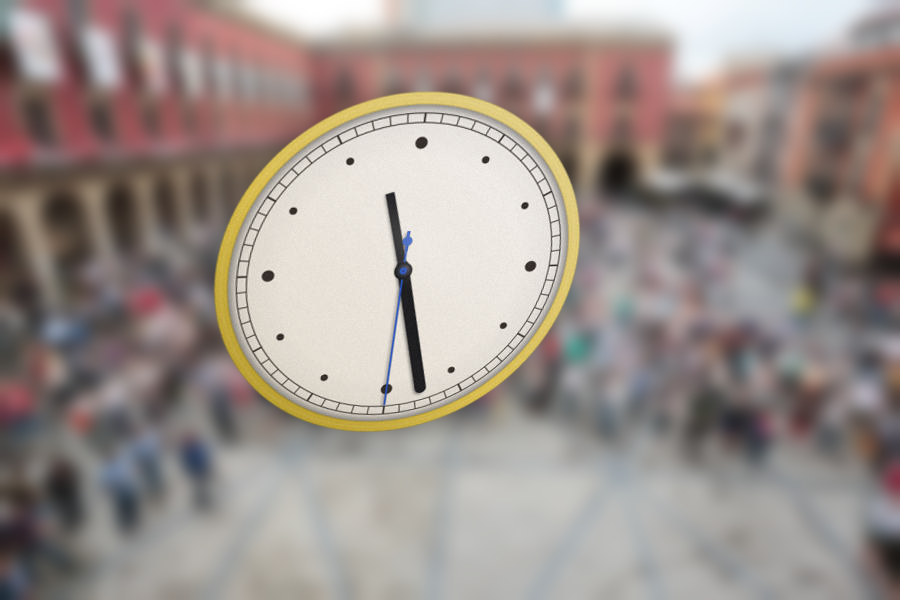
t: 11:27:30
